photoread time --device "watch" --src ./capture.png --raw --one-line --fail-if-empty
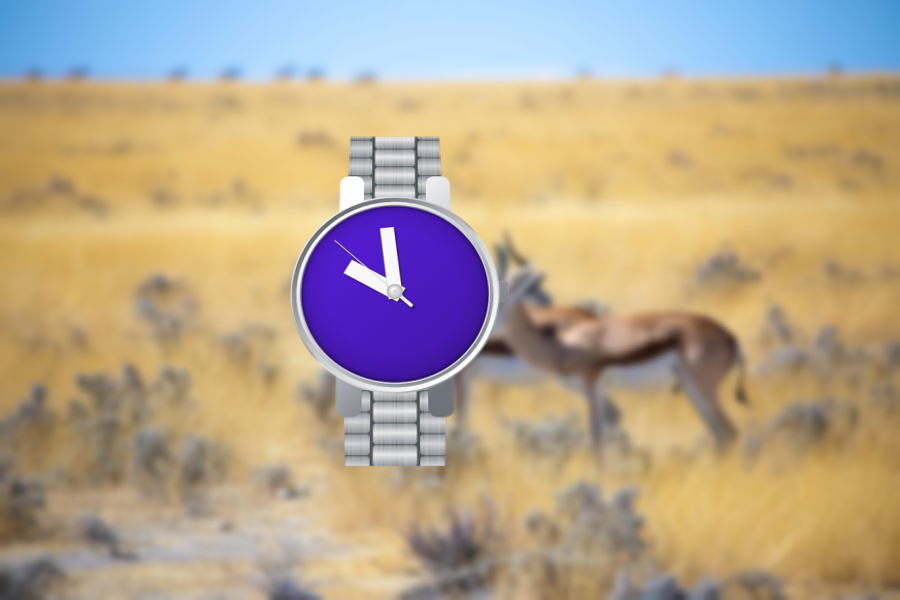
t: 9:58:52
